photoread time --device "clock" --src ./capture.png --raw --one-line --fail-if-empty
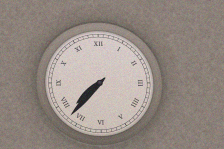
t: 7:37
